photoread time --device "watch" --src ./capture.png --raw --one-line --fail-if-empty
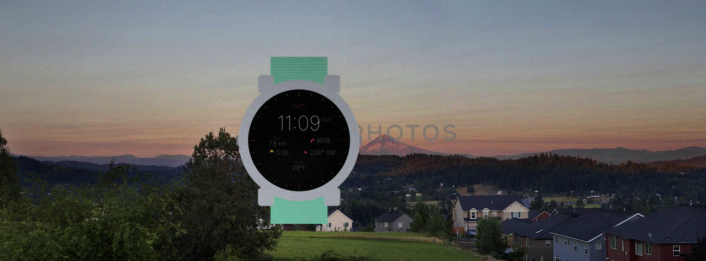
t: 11:09
